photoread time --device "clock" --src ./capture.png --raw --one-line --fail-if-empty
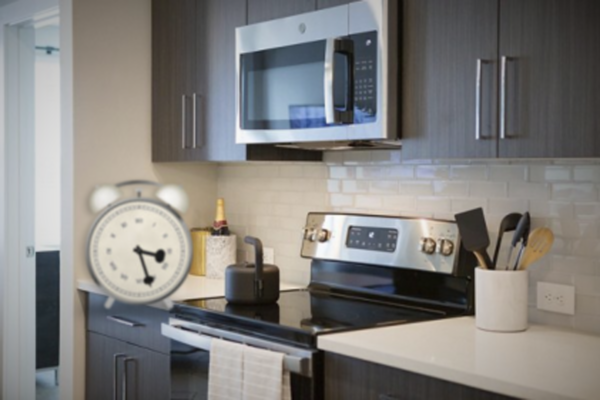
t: 3:27
